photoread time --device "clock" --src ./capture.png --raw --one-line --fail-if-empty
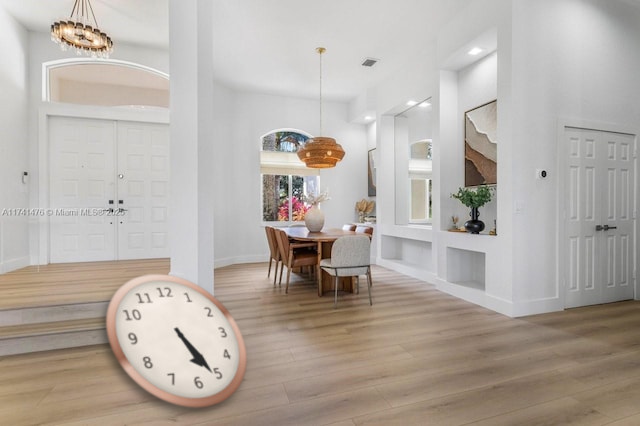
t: 5:26
